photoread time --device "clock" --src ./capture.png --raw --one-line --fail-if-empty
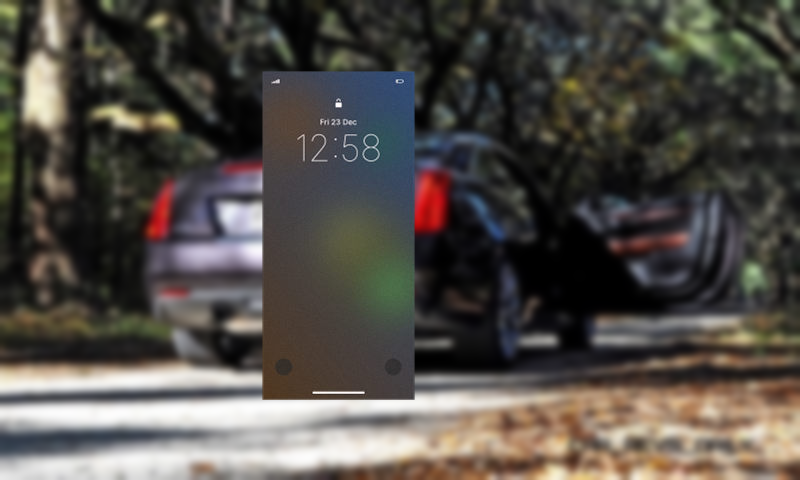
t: 12:58
